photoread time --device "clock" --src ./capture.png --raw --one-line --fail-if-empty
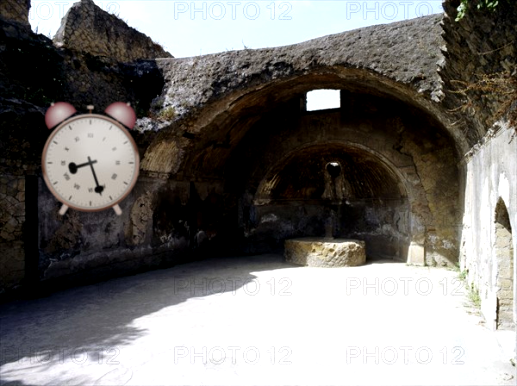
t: 8:27
